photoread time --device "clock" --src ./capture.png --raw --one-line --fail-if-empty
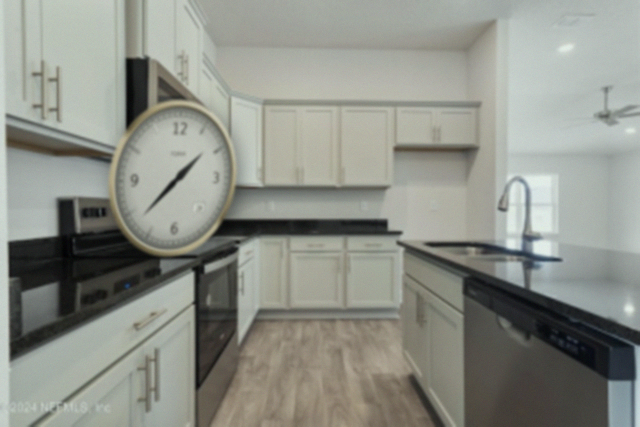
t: 1:38
